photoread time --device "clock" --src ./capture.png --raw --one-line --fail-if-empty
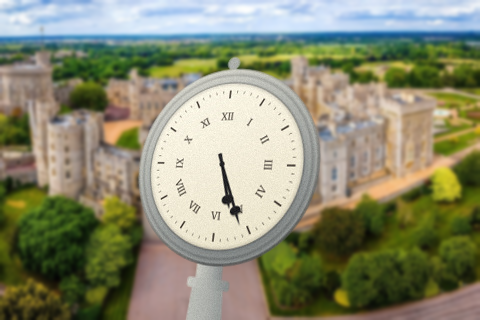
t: 5:26
